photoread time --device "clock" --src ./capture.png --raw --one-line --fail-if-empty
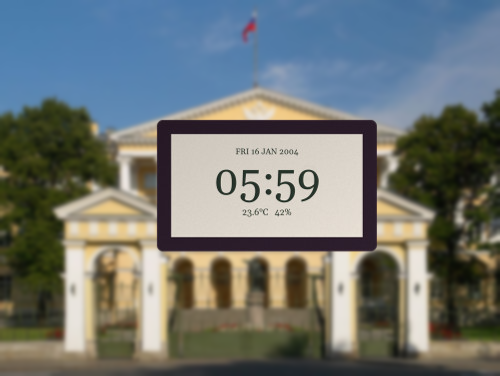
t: 5:59
